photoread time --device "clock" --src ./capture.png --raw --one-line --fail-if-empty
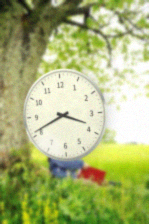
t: 3:41
